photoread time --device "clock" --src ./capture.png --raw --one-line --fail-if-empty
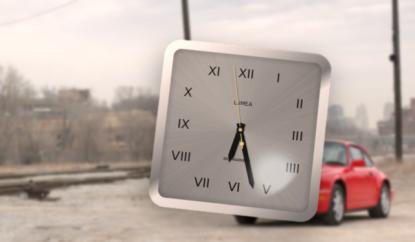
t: 6:26:58
